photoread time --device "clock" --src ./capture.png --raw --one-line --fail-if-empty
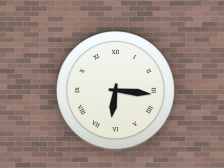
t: 6:16
